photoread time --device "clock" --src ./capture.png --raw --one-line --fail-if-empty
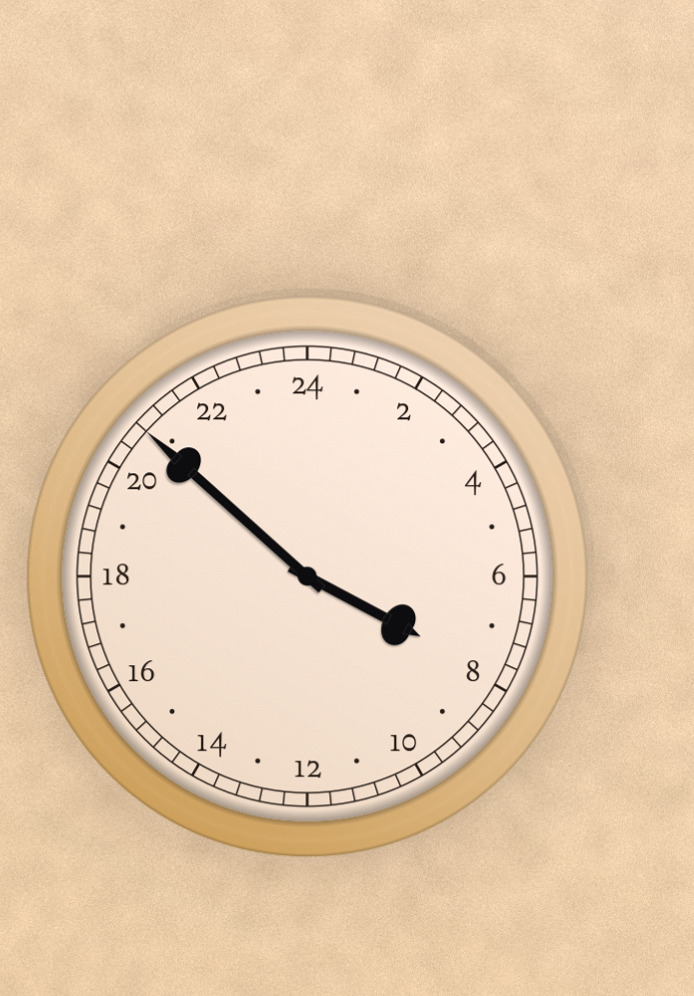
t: 7:52
